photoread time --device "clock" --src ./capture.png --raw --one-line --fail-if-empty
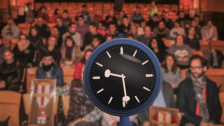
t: 9:29
